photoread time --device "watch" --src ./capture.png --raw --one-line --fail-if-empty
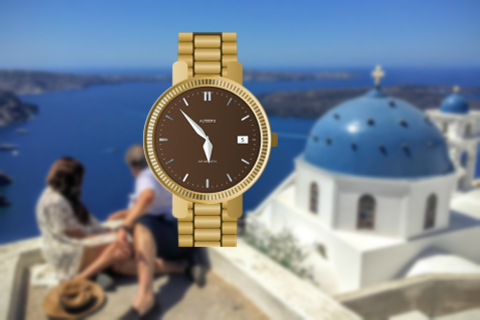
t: 5:53
